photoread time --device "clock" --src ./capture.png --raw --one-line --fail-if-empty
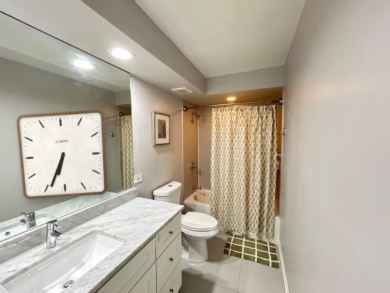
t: 6:34
